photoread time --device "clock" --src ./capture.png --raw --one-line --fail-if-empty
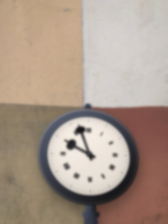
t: 9:57
